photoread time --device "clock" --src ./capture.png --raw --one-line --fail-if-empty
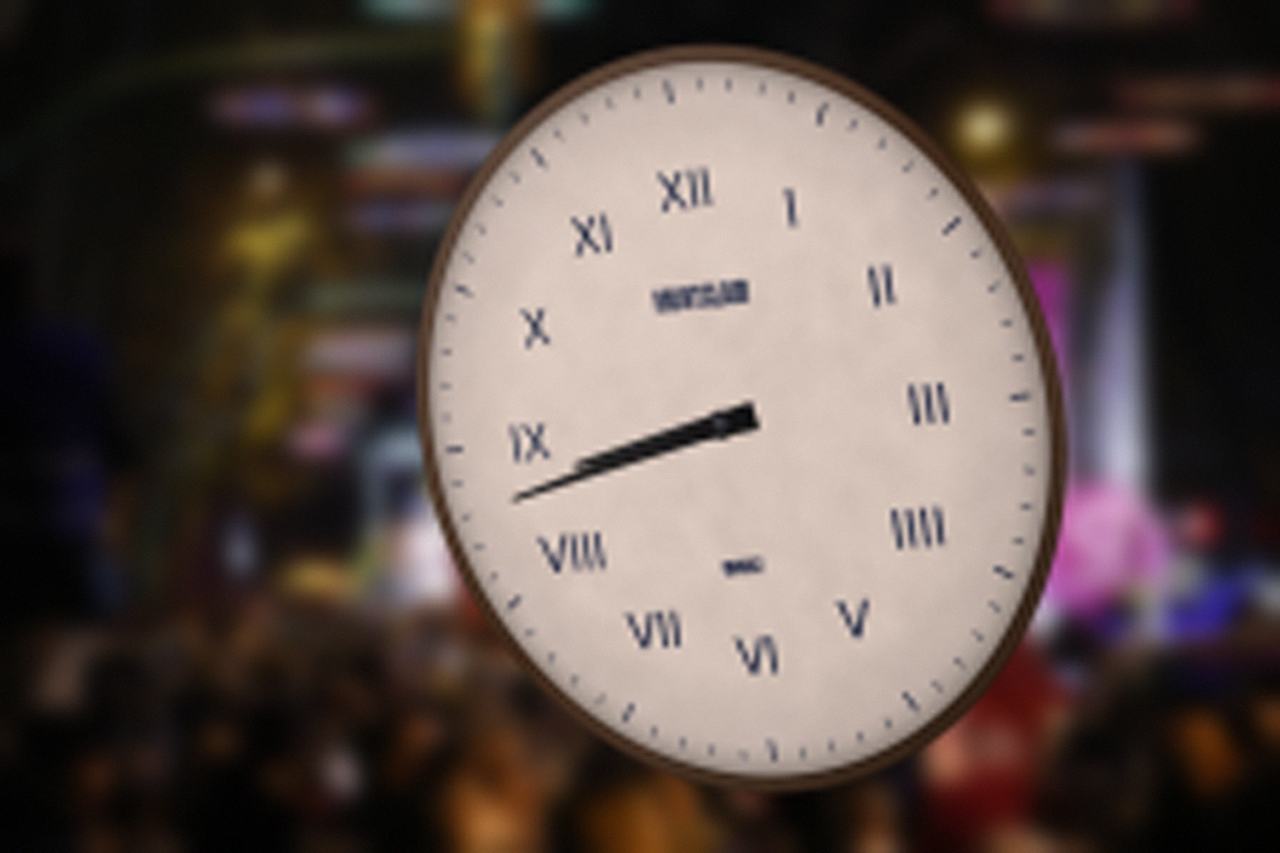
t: 8:43
